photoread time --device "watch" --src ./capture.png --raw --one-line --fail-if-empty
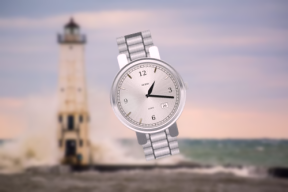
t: 1:18
